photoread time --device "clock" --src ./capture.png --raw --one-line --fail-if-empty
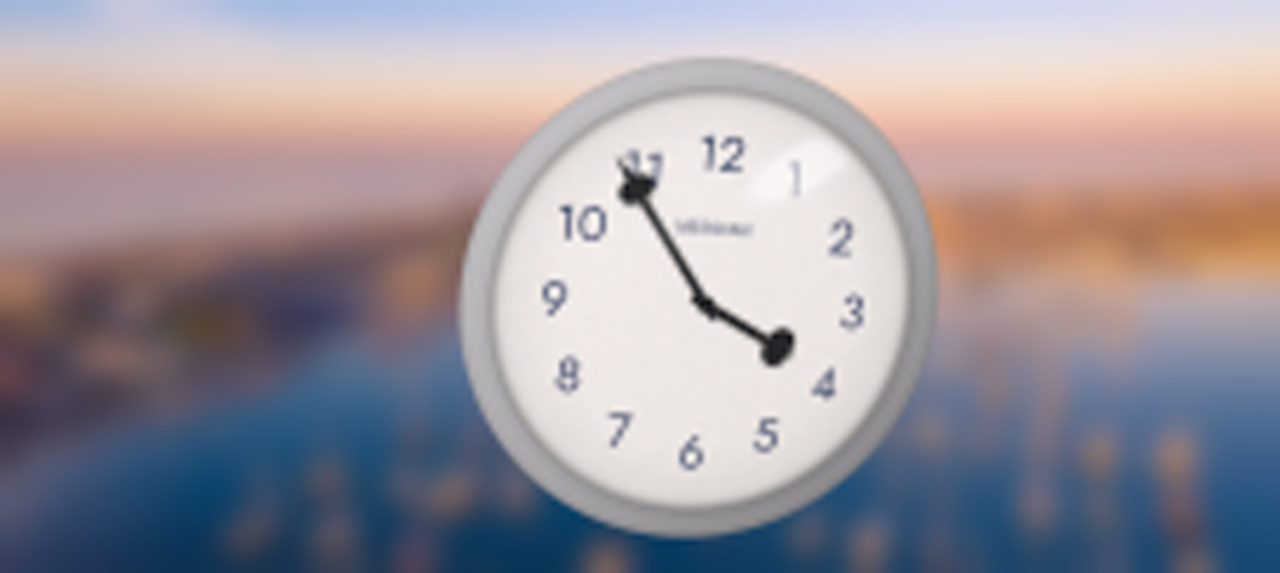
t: 3:54
